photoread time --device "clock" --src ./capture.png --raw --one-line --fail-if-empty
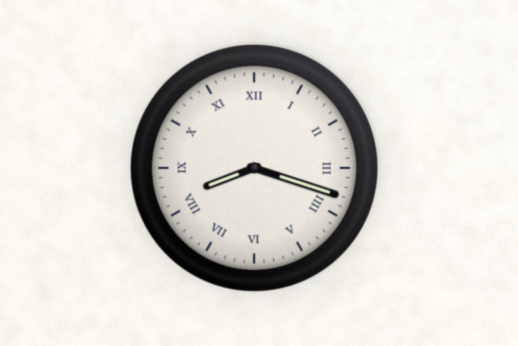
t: 8:18
